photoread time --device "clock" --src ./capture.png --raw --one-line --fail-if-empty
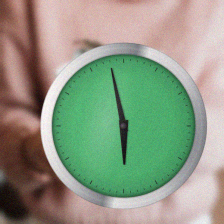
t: 5:58
